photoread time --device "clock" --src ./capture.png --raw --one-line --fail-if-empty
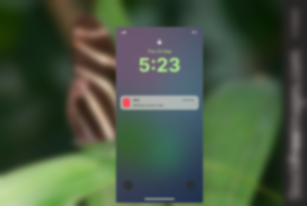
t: 5:23
